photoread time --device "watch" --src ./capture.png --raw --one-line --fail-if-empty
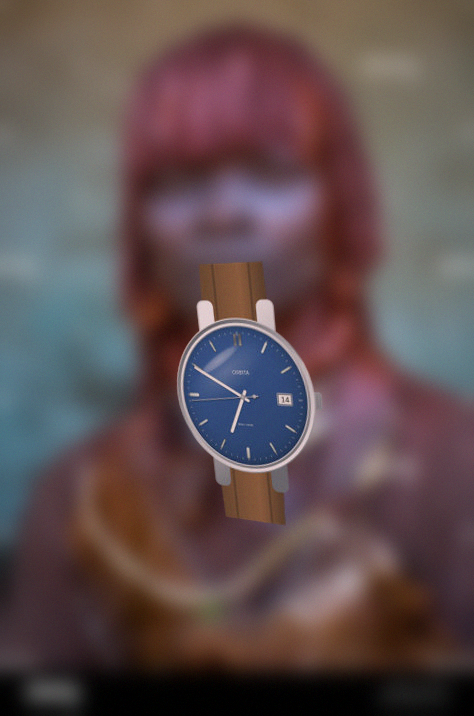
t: 6:49:44
